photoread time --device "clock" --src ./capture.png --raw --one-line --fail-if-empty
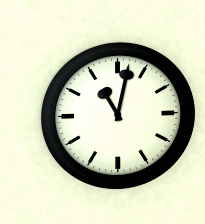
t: 11:02
